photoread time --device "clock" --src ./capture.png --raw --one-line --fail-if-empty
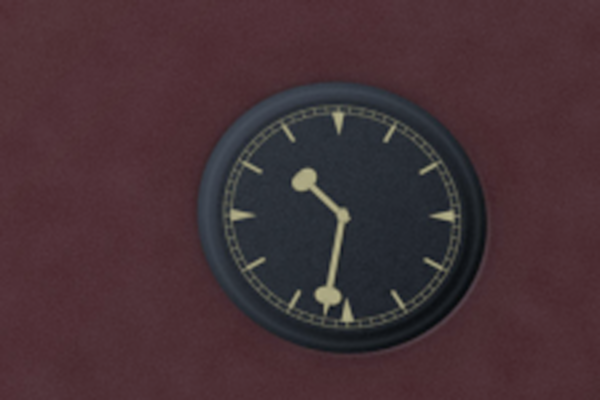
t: 10:32
